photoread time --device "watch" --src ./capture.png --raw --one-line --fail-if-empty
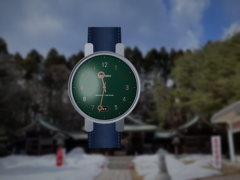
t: 11:32
